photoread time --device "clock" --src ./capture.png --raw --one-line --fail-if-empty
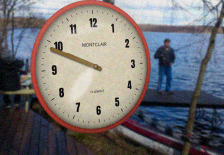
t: 9:49
